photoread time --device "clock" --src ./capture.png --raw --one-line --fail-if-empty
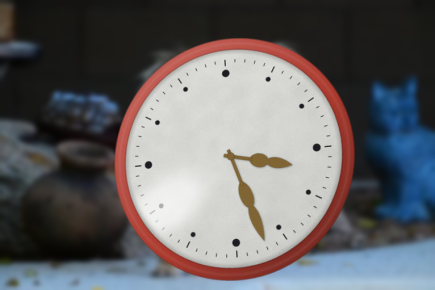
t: 3:27
